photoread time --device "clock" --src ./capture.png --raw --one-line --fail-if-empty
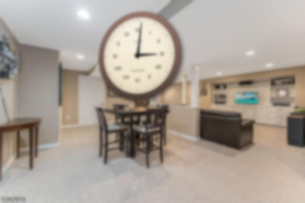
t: 3:01
